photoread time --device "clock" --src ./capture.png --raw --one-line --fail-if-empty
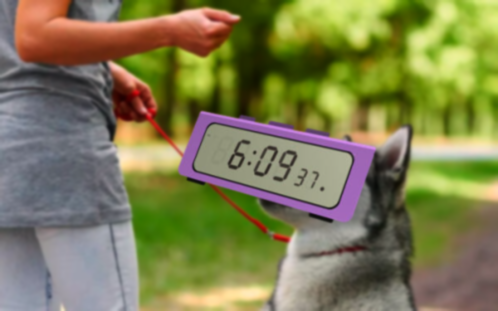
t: 6:09:37
